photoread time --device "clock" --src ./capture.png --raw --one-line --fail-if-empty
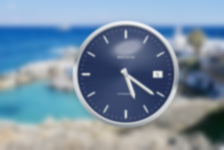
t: 5:21
